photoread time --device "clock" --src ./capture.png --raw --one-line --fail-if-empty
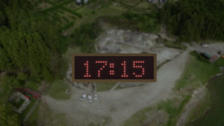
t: 17:15
